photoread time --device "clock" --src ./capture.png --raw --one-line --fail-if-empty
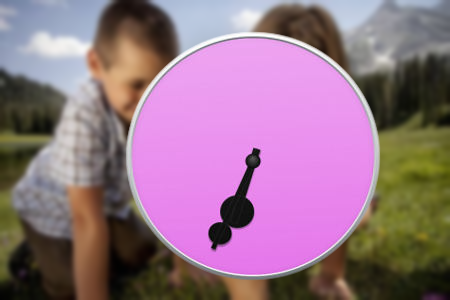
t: 6:34
